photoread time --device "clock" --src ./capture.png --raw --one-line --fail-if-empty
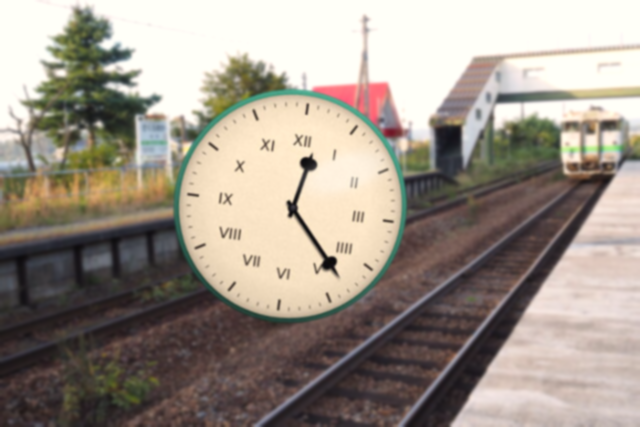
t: 12:23
